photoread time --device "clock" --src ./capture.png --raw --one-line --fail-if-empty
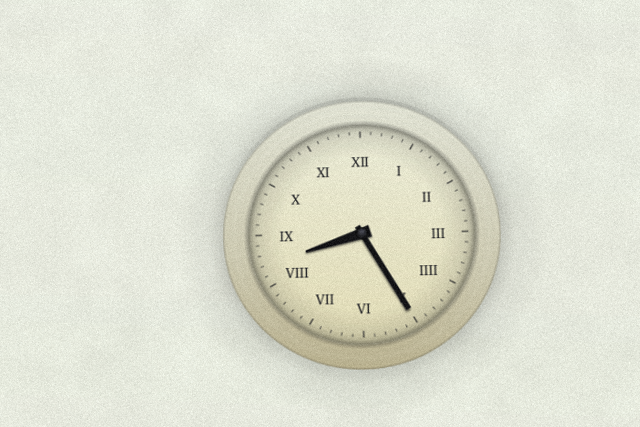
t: 8:25
